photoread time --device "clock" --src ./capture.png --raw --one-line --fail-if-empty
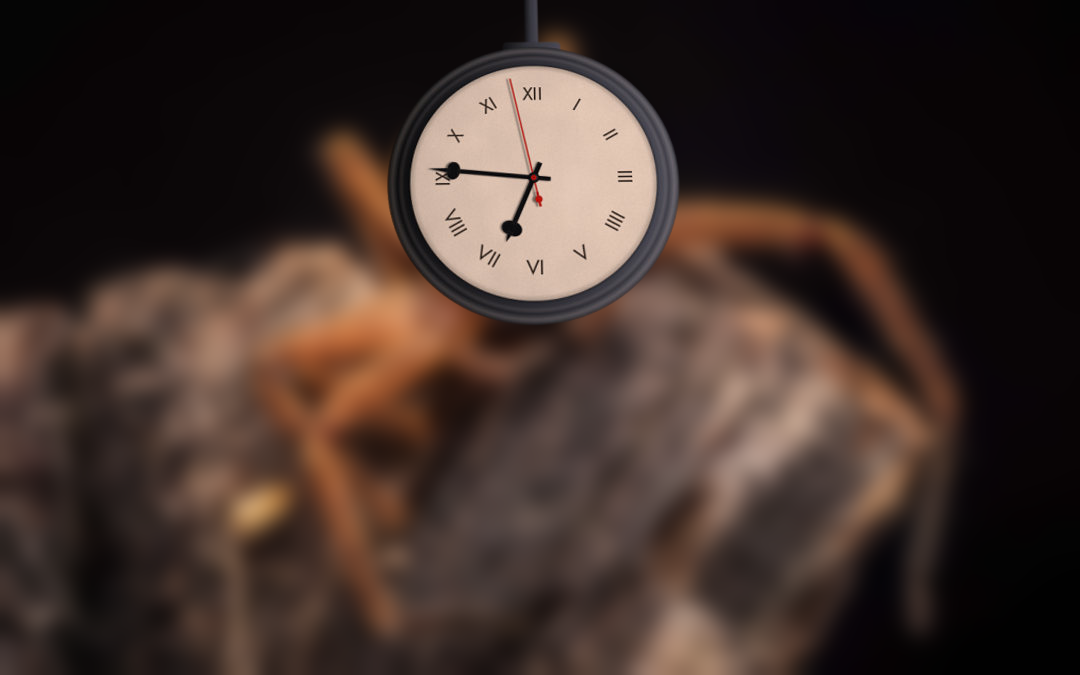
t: 6:45:58
